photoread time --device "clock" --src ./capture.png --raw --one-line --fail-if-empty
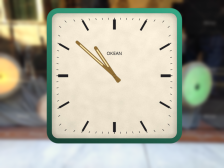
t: 10:52
